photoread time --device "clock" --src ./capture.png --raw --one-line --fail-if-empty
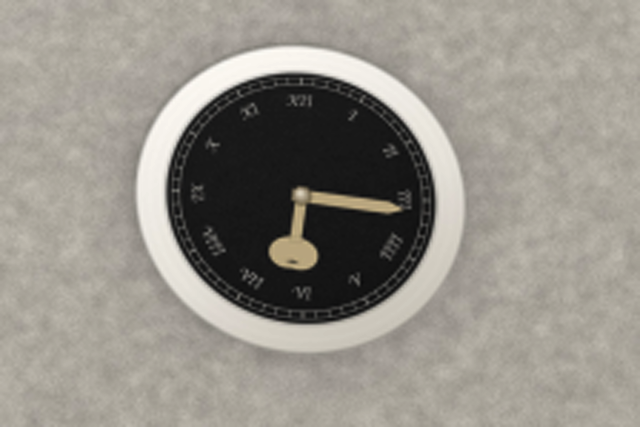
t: 6:16
